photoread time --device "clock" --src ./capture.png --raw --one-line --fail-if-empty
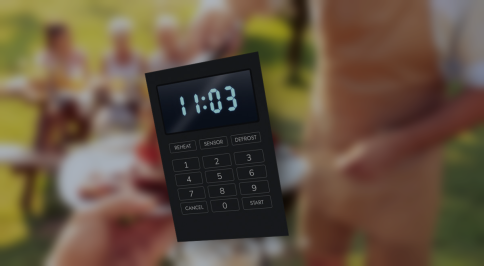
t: 11:03
